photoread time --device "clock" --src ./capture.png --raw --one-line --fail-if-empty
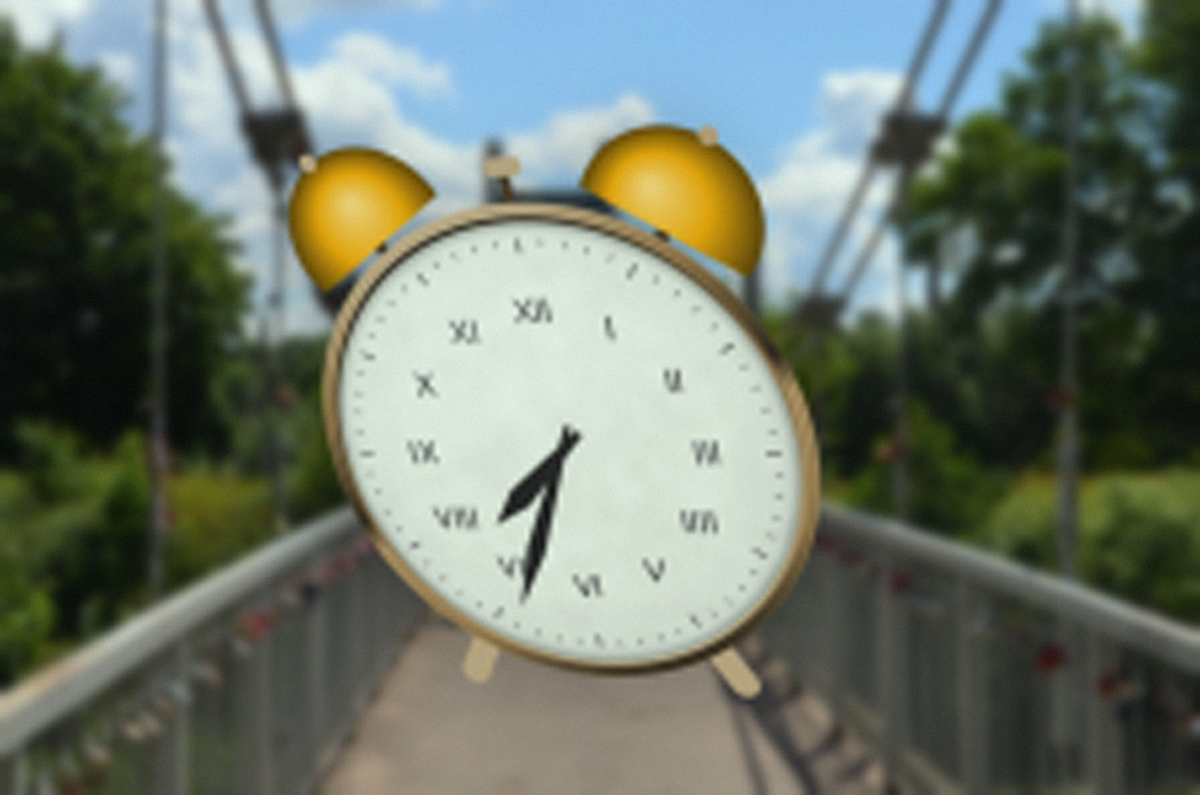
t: 7:34
